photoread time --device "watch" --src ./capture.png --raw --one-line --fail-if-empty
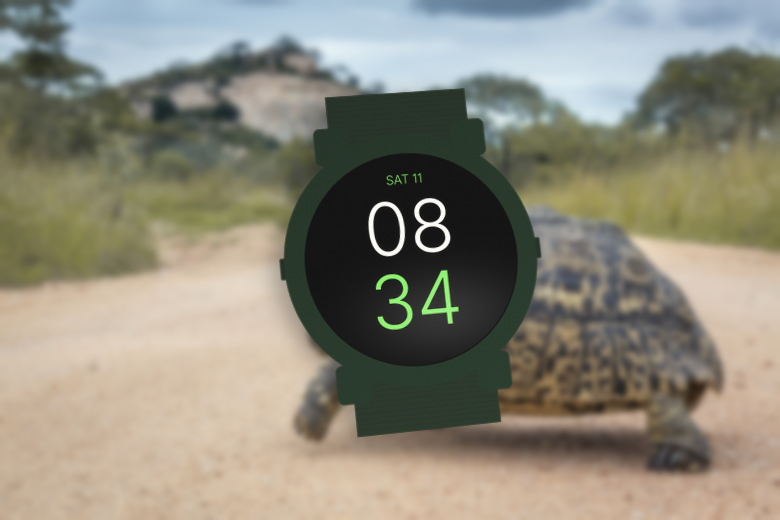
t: 8:34
